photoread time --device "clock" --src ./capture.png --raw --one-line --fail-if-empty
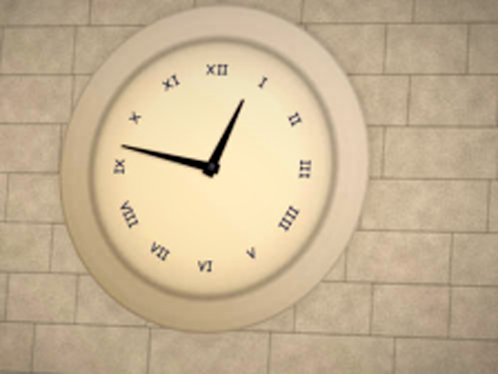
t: 12:47
